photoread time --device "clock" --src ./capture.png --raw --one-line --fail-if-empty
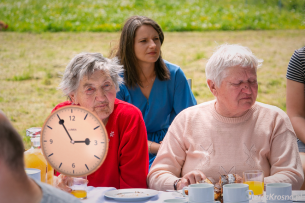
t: 2:55
